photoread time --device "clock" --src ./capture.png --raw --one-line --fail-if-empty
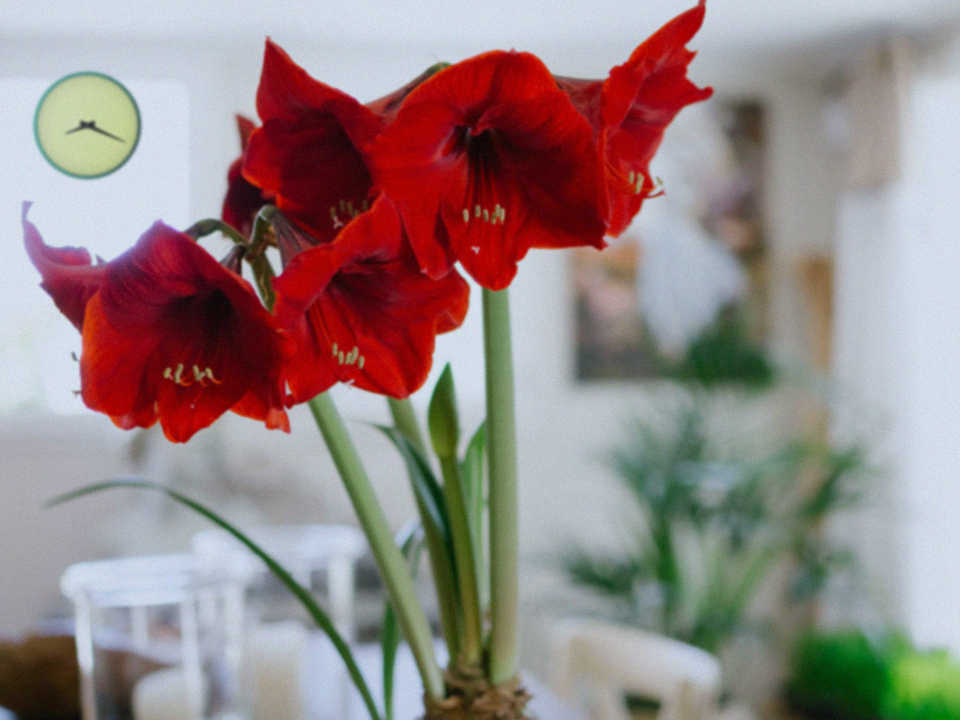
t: 8:19
